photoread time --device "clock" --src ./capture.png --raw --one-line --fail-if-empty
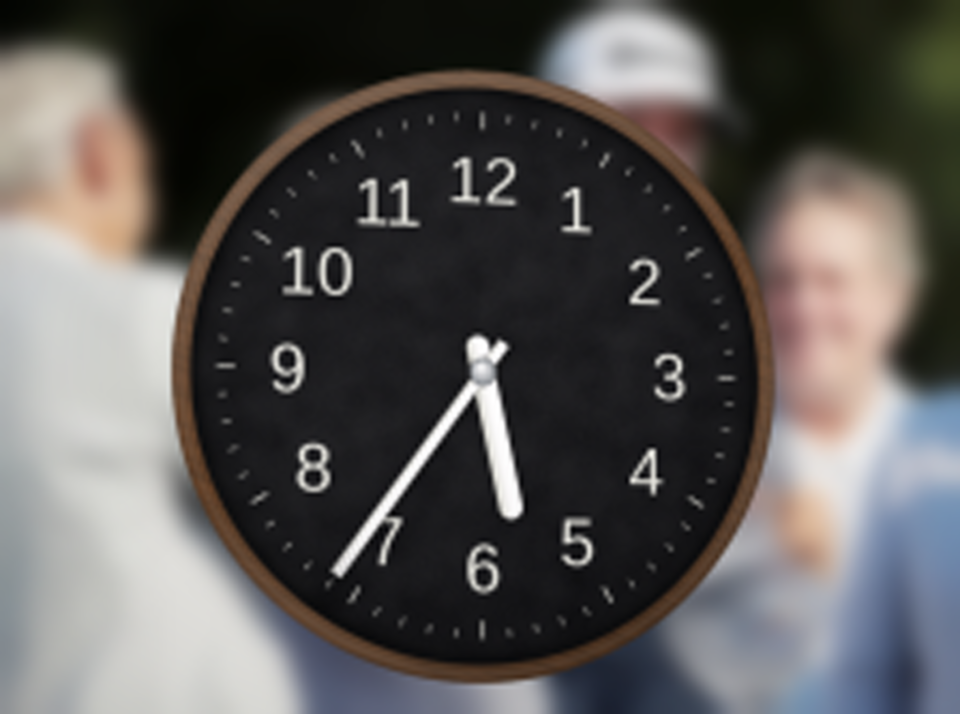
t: 5:36
